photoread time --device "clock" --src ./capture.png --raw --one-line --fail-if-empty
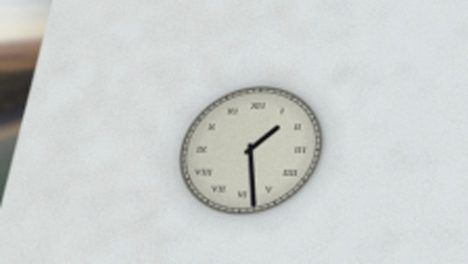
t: 1:28
